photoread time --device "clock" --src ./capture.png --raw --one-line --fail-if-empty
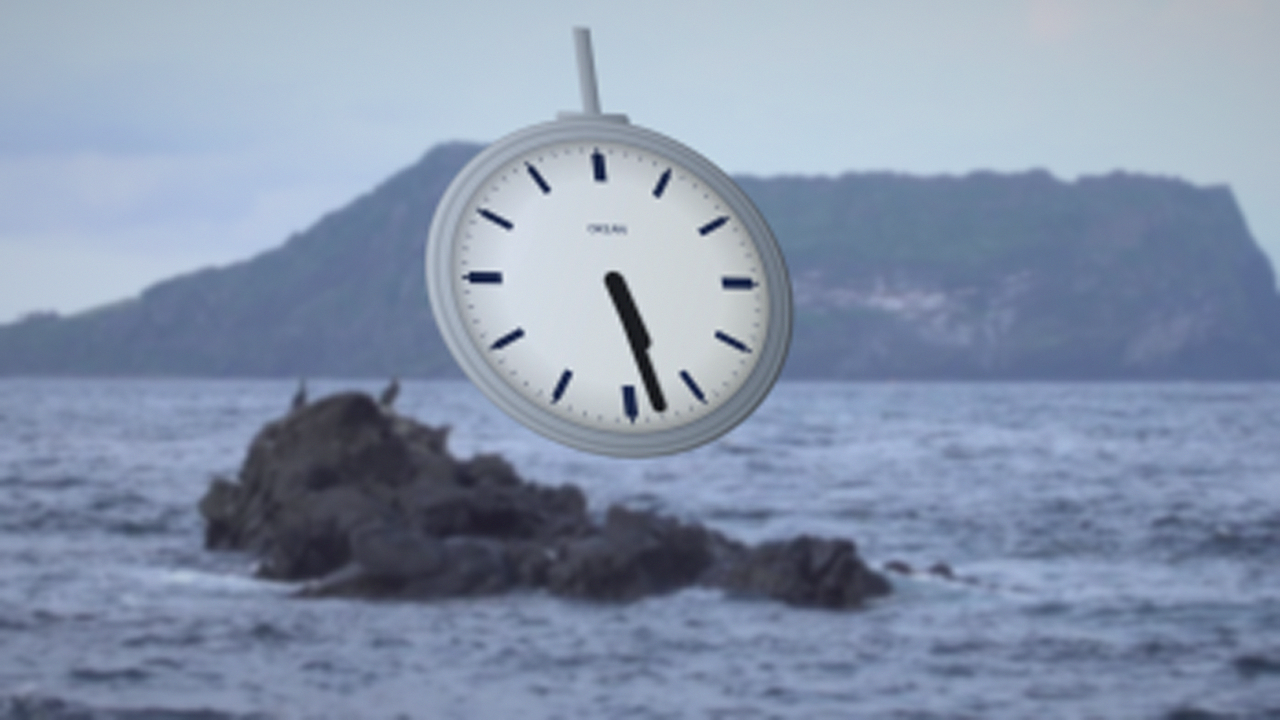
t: 5:28
